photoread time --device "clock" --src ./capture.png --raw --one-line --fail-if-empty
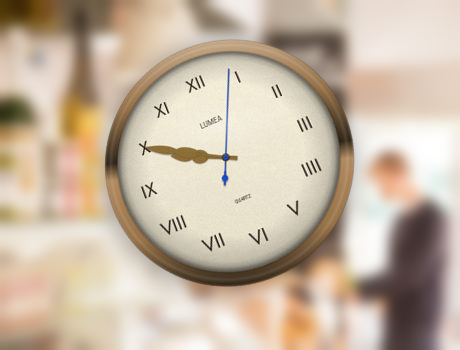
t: 9:50:04
